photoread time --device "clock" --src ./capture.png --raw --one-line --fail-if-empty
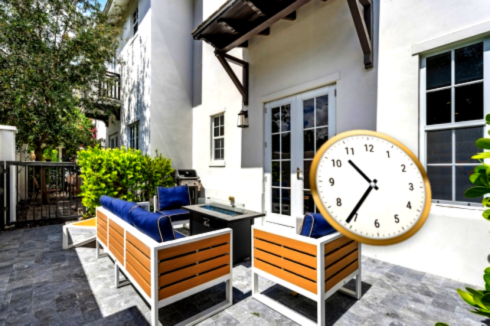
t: 10:36
